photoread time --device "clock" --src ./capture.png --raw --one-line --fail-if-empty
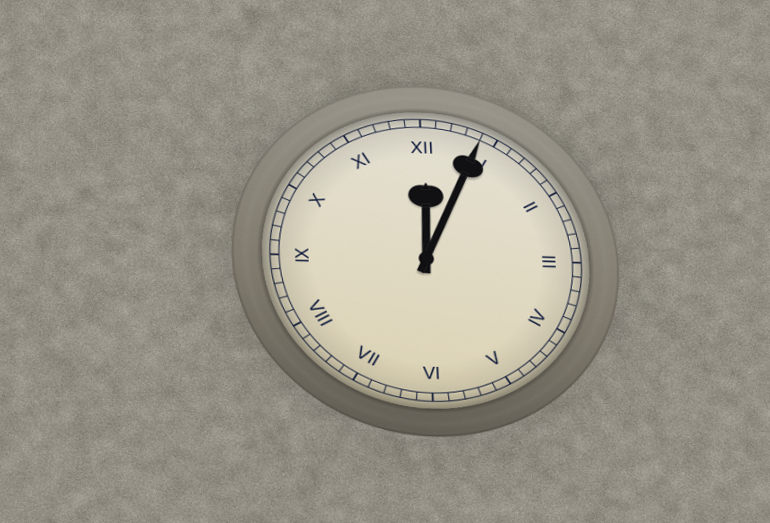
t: 12:04
